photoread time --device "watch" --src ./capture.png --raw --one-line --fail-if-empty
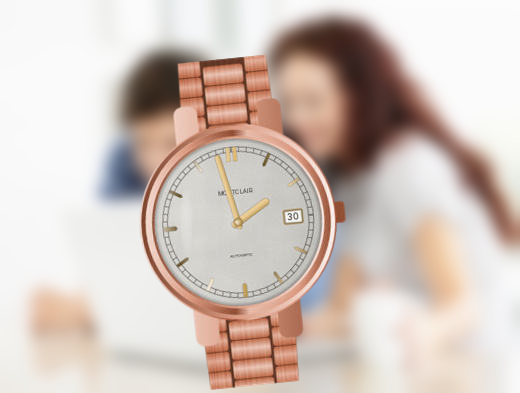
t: 1:58
